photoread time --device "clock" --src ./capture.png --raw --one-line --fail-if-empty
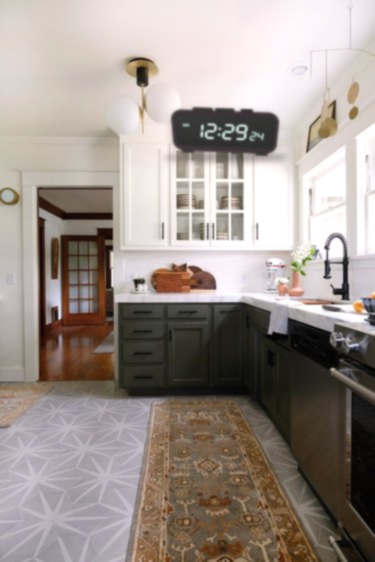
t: 12:29
